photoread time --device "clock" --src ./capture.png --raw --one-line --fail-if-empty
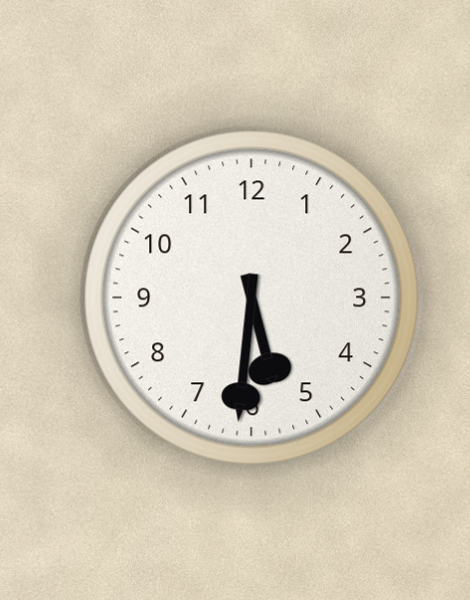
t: 5:31
